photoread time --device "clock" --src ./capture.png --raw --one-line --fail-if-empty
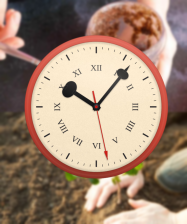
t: 10:06:28
